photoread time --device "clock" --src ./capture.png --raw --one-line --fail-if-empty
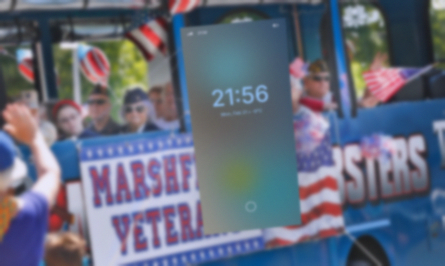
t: 21:56
